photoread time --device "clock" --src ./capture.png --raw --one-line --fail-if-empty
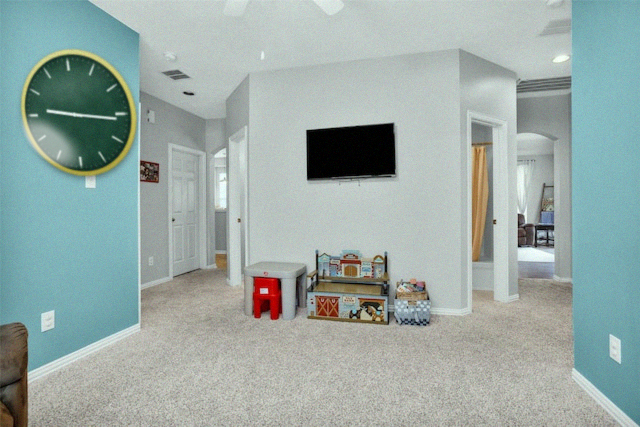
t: 9:16
